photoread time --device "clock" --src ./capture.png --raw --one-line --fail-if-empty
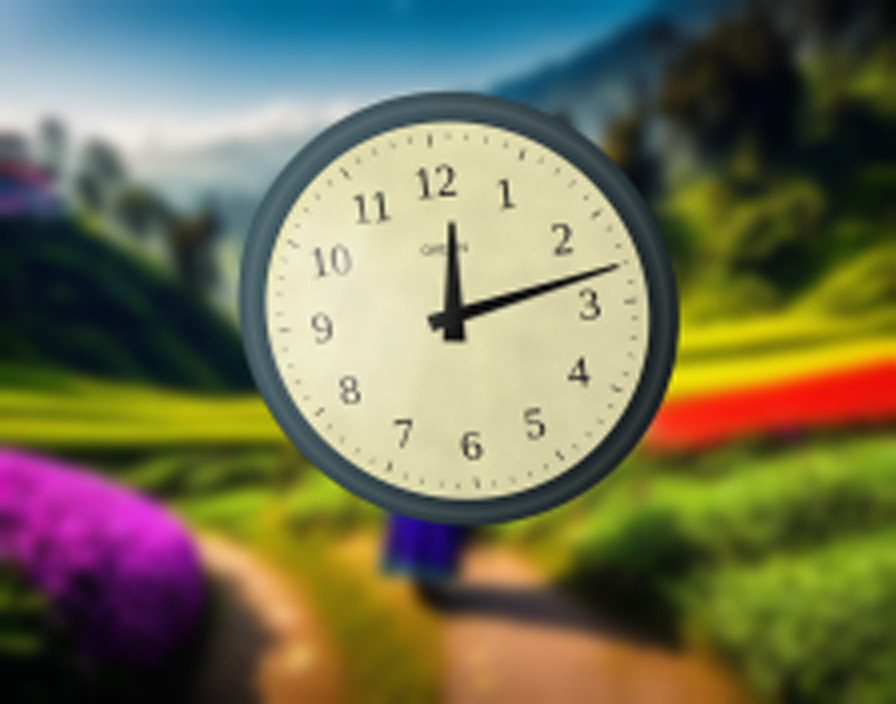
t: 12:13
